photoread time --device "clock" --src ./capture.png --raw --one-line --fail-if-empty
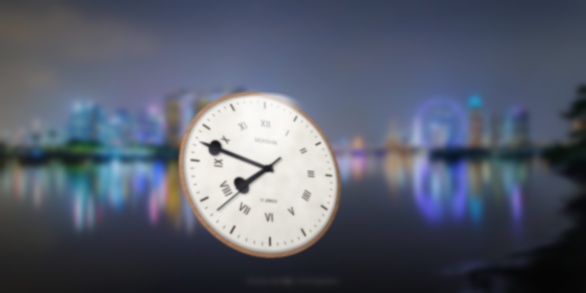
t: 7:47:38
